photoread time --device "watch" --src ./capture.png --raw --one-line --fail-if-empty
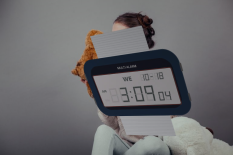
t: 3:09:04
